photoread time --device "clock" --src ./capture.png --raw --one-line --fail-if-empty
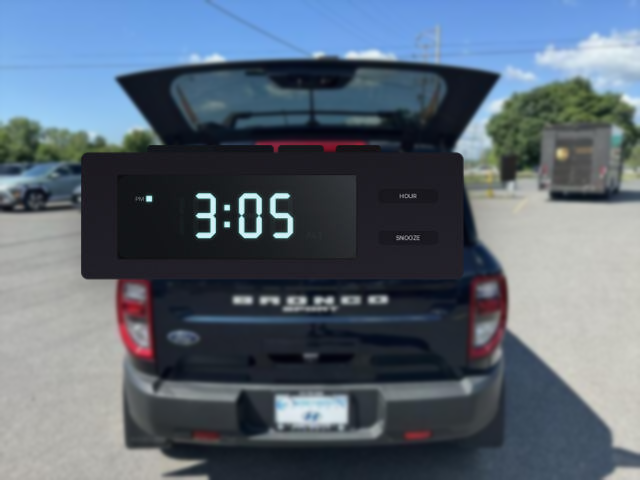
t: 3:05
